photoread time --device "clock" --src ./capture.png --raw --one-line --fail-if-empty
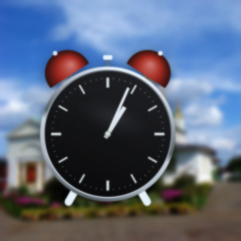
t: 1:04
